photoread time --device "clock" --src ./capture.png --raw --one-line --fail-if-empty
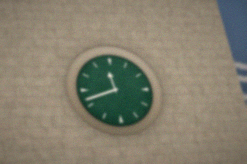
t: 11:42
